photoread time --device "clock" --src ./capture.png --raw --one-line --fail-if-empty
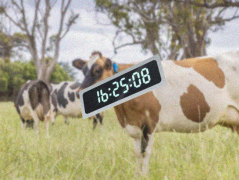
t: 16:25:08
